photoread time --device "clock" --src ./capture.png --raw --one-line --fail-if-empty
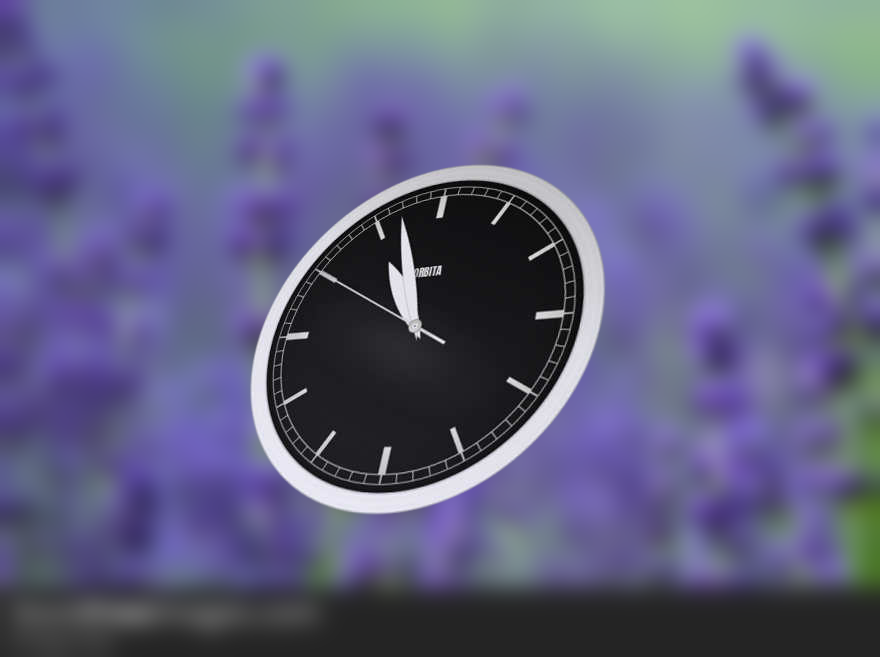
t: 10:56:50
